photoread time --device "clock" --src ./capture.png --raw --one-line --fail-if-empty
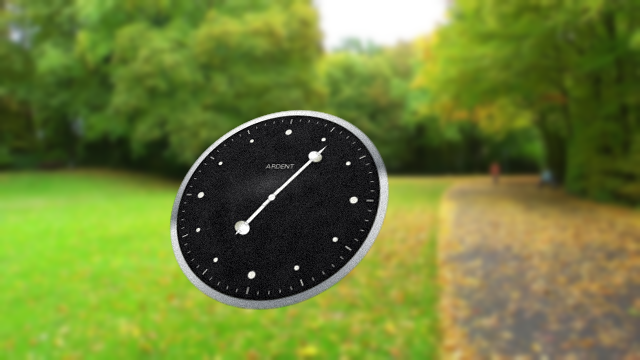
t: 7:06
